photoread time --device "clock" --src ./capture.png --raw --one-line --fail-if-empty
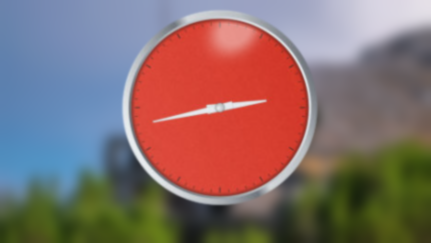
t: 2:43
